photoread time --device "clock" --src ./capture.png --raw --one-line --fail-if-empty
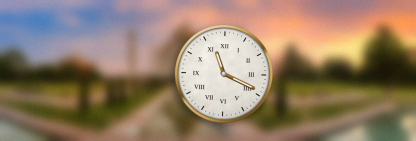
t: 11:19
